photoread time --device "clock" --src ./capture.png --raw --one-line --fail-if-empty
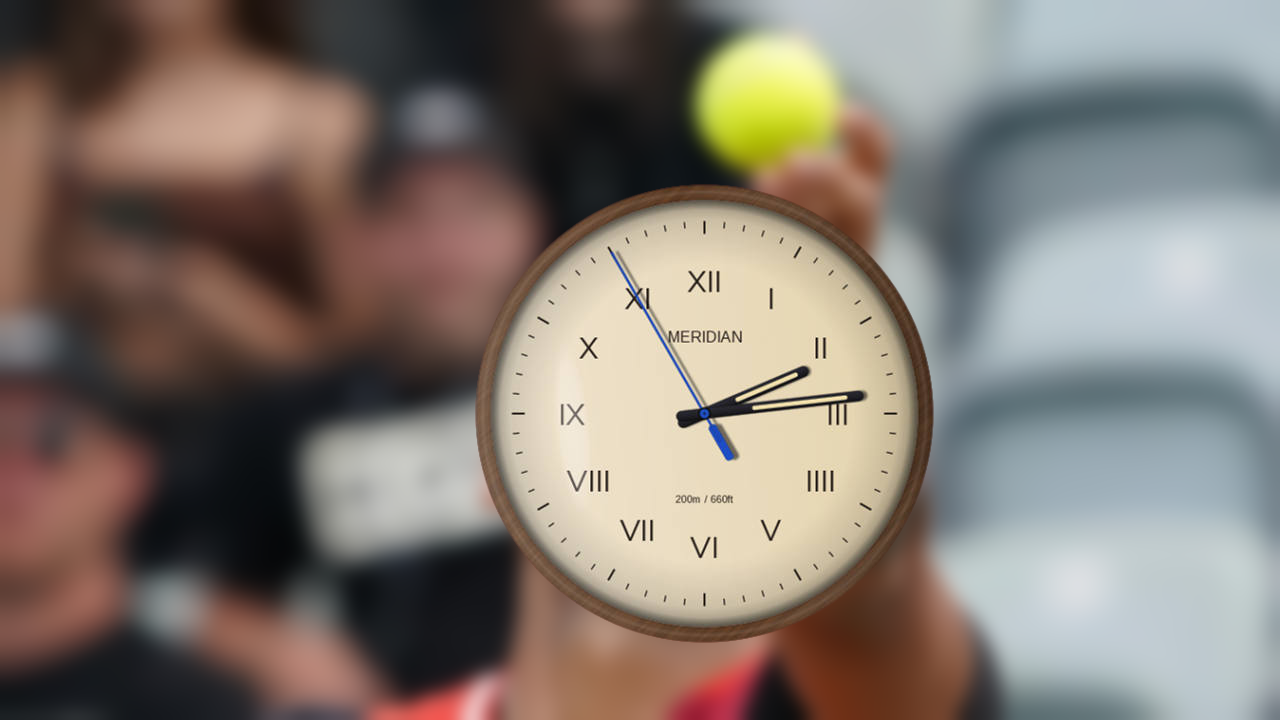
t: 2:13:55
